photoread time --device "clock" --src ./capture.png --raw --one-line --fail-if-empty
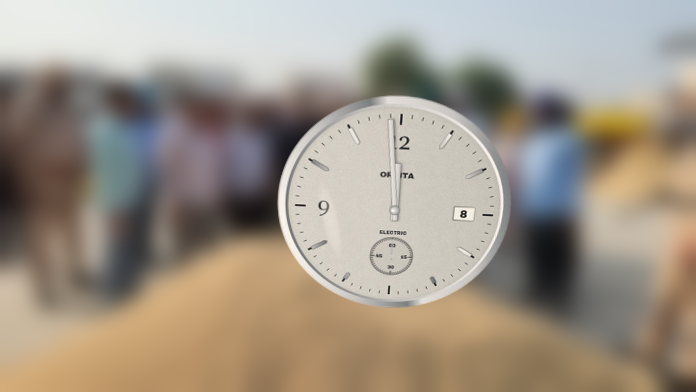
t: 11:59
